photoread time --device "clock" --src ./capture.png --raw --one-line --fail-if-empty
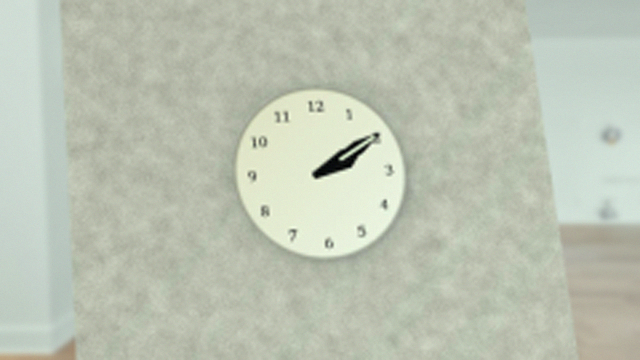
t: 2:10
